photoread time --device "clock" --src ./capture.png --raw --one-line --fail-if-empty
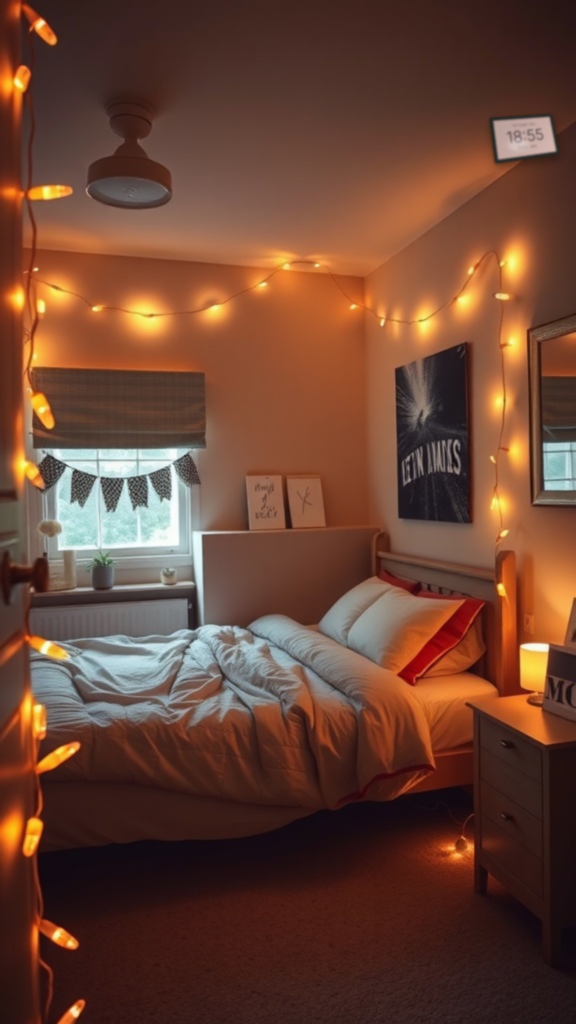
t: 18:55
